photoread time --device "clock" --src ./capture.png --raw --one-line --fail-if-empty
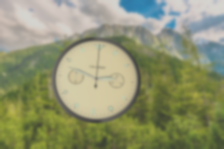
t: 2:48
